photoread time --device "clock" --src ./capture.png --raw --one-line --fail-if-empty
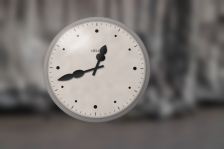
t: 12:42
